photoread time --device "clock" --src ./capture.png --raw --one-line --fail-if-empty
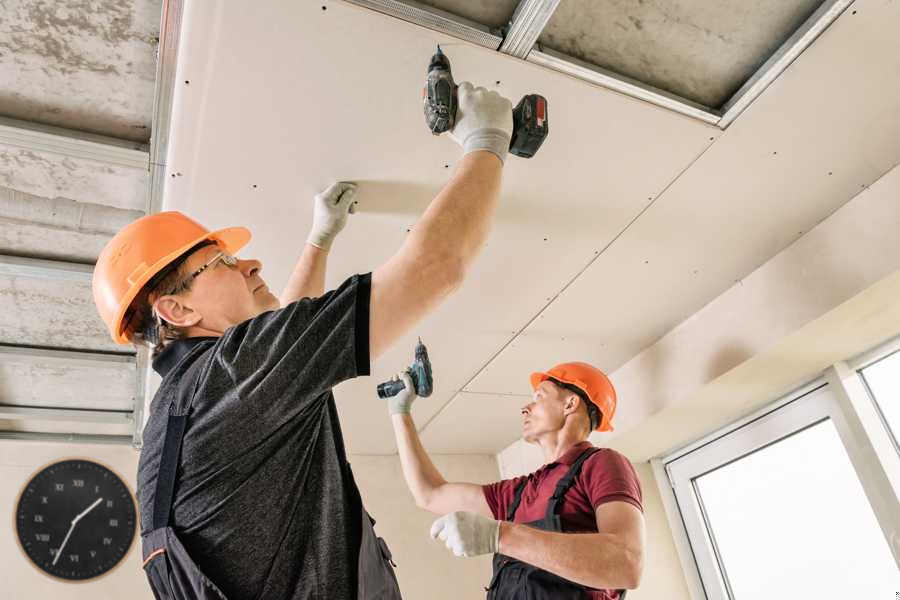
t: 1:34
